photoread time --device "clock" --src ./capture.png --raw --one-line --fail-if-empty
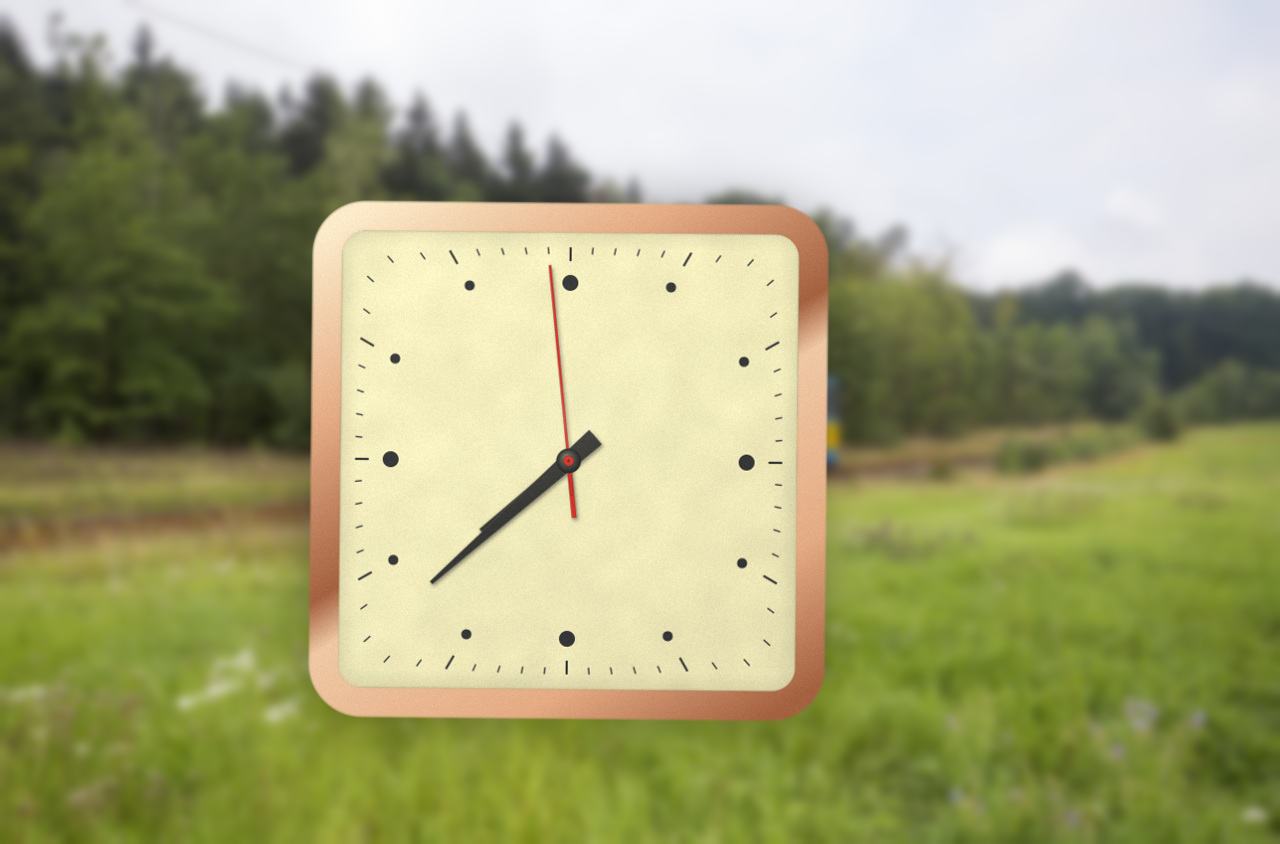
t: 7:37:59
